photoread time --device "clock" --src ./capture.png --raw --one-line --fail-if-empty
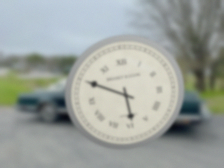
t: 5:50
